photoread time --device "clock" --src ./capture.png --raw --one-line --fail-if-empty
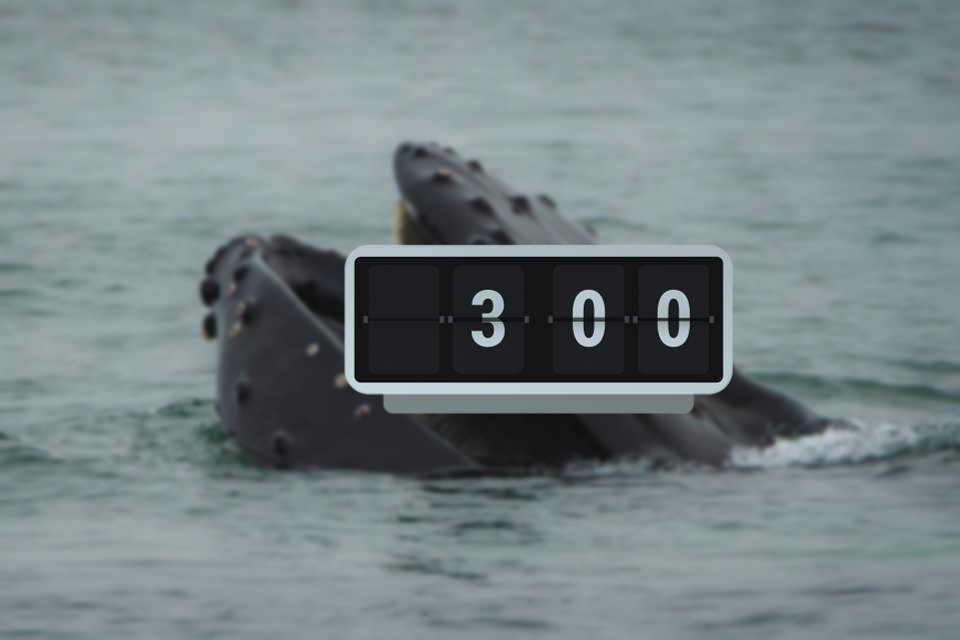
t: 3:00
